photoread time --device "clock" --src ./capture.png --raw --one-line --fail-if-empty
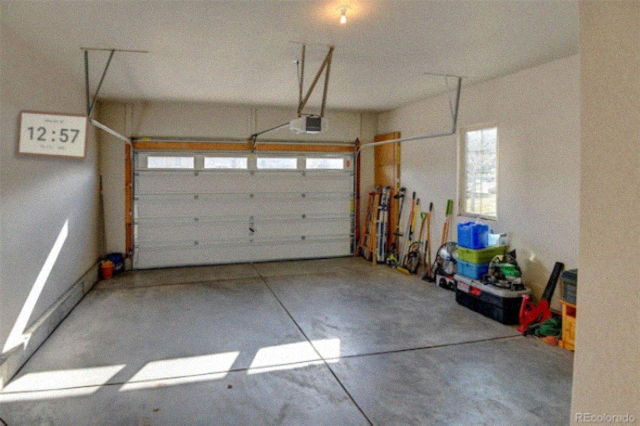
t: 12:57
